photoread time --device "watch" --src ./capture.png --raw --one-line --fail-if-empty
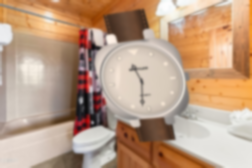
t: 11:32
